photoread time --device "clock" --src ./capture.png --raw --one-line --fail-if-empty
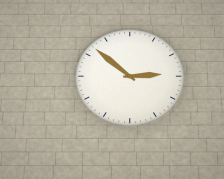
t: 2:52
